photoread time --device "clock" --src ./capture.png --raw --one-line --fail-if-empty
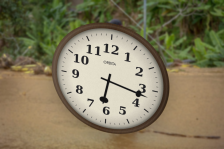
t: 6:17
